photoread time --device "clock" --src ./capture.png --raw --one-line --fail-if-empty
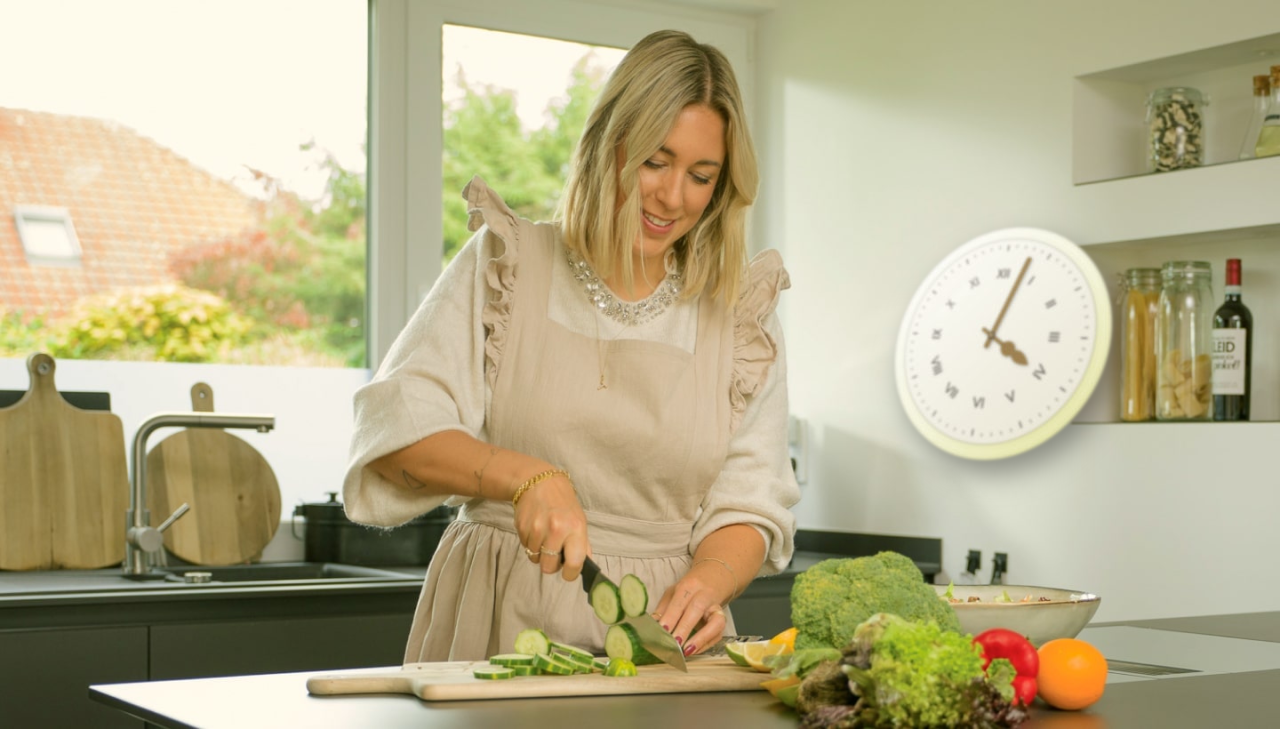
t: 4:03
